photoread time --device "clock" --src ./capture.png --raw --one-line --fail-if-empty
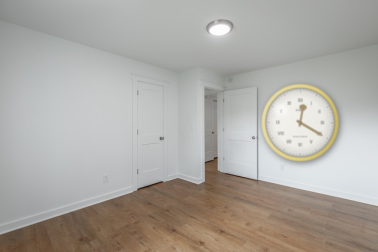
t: 12:20
